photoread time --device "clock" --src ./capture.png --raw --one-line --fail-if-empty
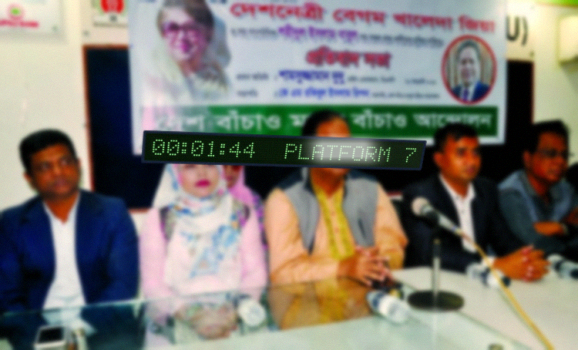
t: 0:01:44
